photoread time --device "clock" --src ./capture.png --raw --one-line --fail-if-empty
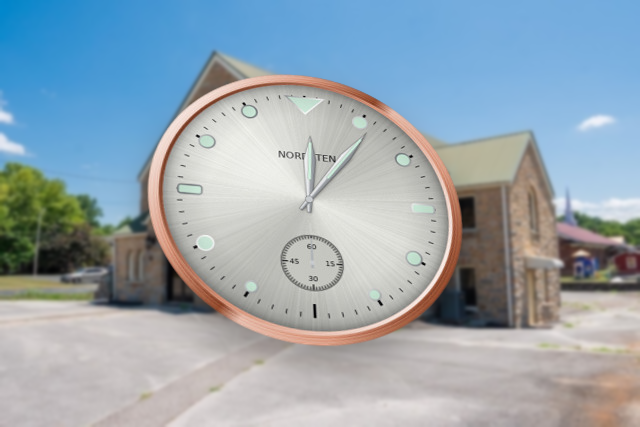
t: 12:06
